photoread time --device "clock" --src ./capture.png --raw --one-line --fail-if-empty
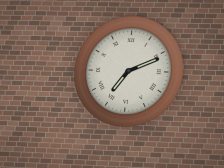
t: 7:11
